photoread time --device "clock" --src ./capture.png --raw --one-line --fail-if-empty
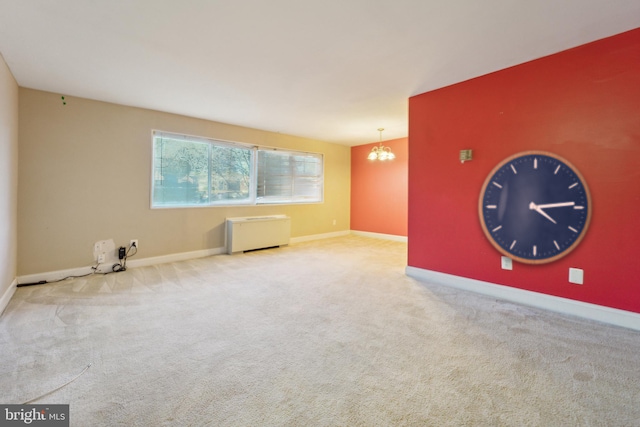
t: 4:14
